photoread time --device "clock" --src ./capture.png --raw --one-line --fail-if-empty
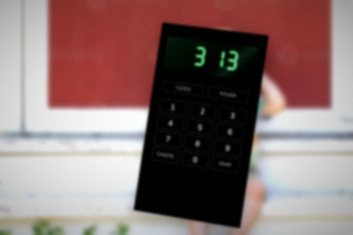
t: 3:13
